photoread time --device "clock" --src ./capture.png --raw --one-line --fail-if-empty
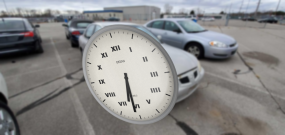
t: 6:31
